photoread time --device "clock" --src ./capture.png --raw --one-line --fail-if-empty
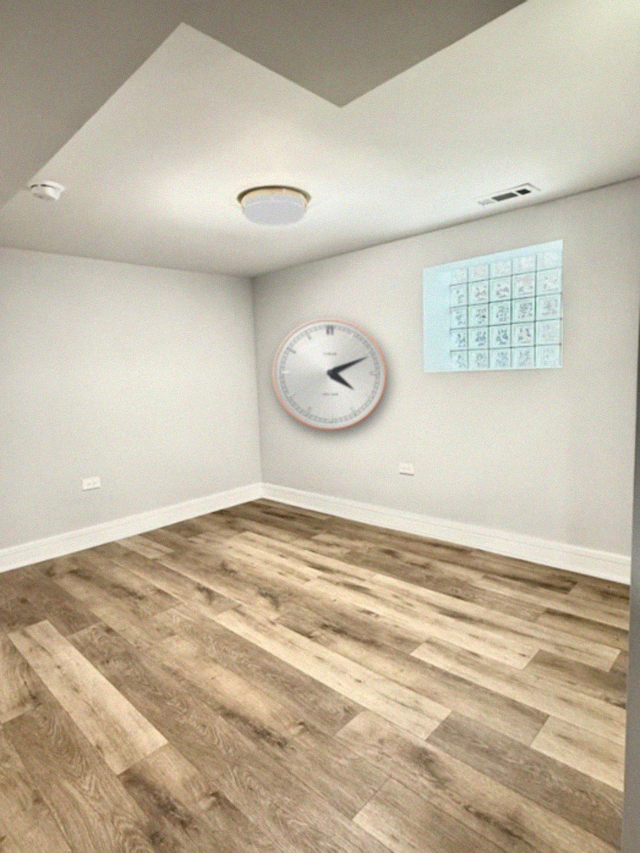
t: 4:11
